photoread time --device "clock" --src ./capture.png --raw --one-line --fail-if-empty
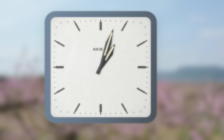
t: 1:03
